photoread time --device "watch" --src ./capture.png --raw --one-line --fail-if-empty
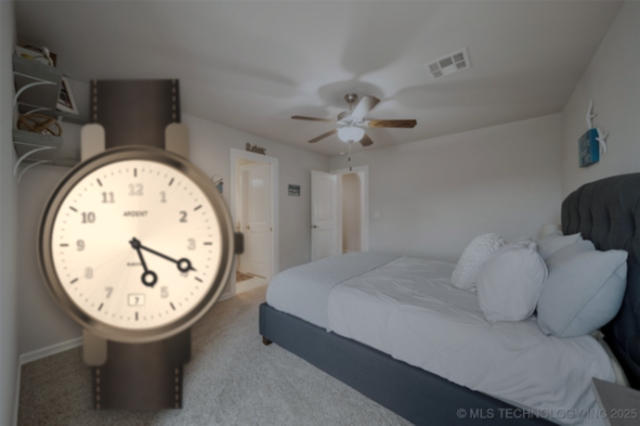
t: 5:19
